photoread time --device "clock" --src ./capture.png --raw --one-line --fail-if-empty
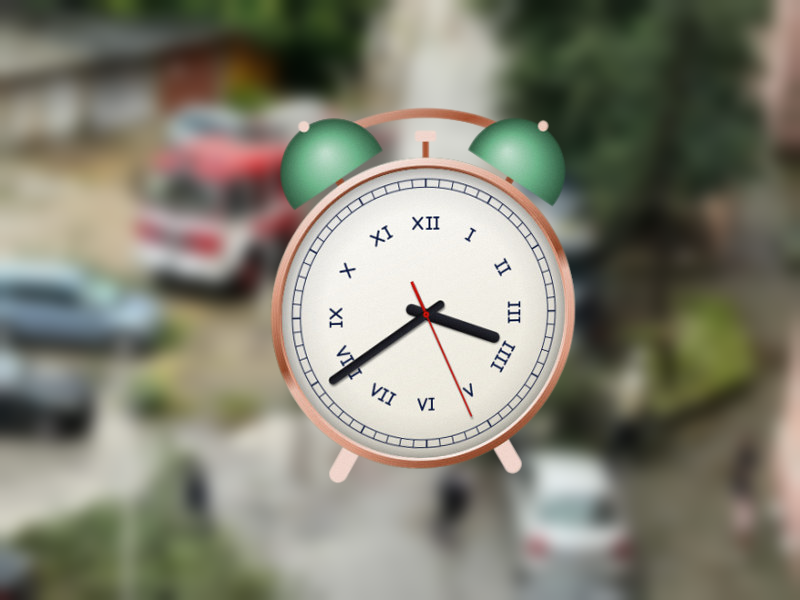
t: 3:39:26
